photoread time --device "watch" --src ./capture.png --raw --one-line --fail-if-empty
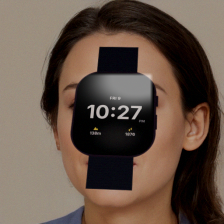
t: 10:27
